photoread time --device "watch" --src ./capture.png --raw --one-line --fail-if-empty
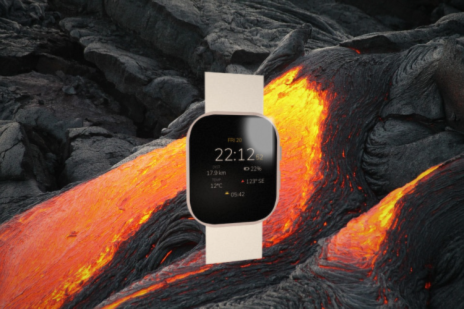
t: 22:12
